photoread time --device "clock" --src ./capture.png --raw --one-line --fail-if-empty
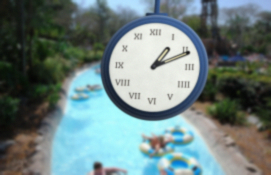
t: 1:11
